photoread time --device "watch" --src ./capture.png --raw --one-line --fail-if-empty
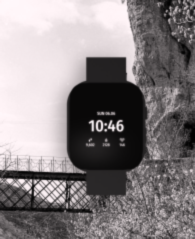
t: 10:46
